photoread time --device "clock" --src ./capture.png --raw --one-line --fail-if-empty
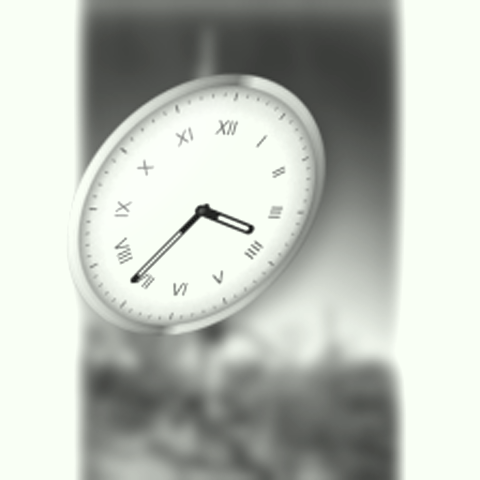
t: 3:36
